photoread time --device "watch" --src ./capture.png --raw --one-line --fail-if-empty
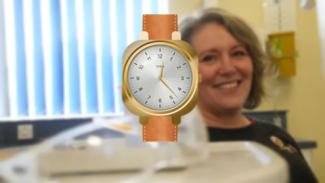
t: 12:23
